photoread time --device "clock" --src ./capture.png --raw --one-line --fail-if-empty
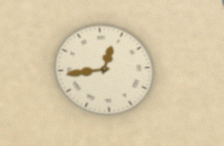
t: 12:44
